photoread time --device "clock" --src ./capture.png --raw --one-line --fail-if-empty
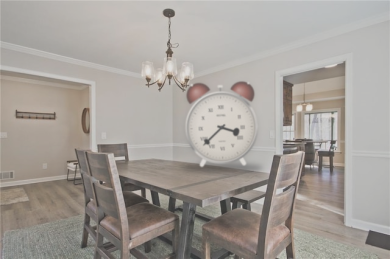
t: 3:38
